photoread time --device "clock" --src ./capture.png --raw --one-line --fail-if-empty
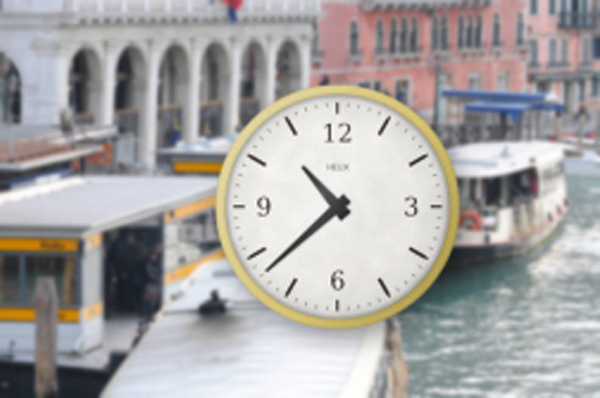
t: 10:38
